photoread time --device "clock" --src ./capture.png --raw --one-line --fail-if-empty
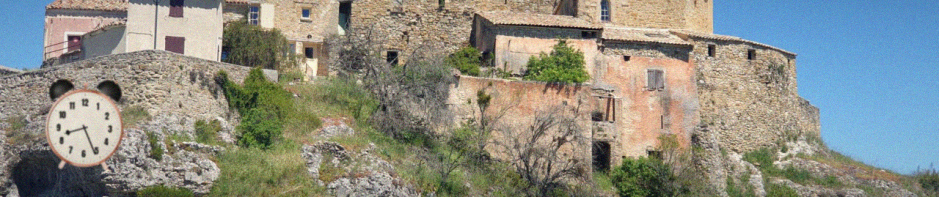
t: 8:26
